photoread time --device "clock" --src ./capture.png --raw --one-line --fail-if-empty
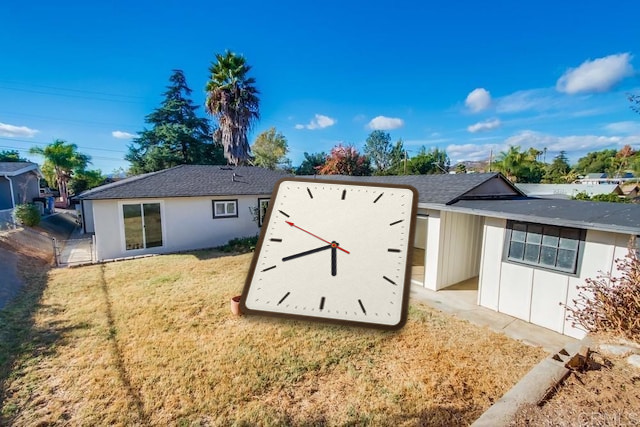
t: 5:40:49
